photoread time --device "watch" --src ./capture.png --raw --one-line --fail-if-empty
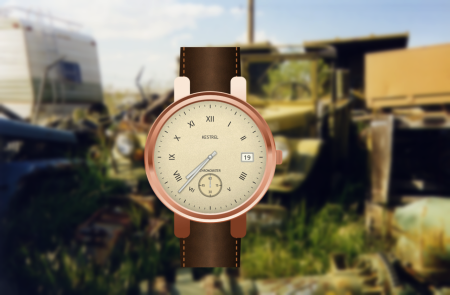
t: 7:37
